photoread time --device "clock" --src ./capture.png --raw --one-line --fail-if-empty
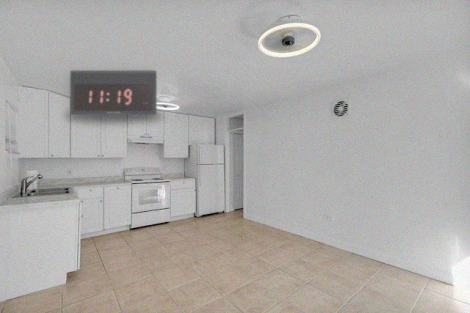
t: 11:19
